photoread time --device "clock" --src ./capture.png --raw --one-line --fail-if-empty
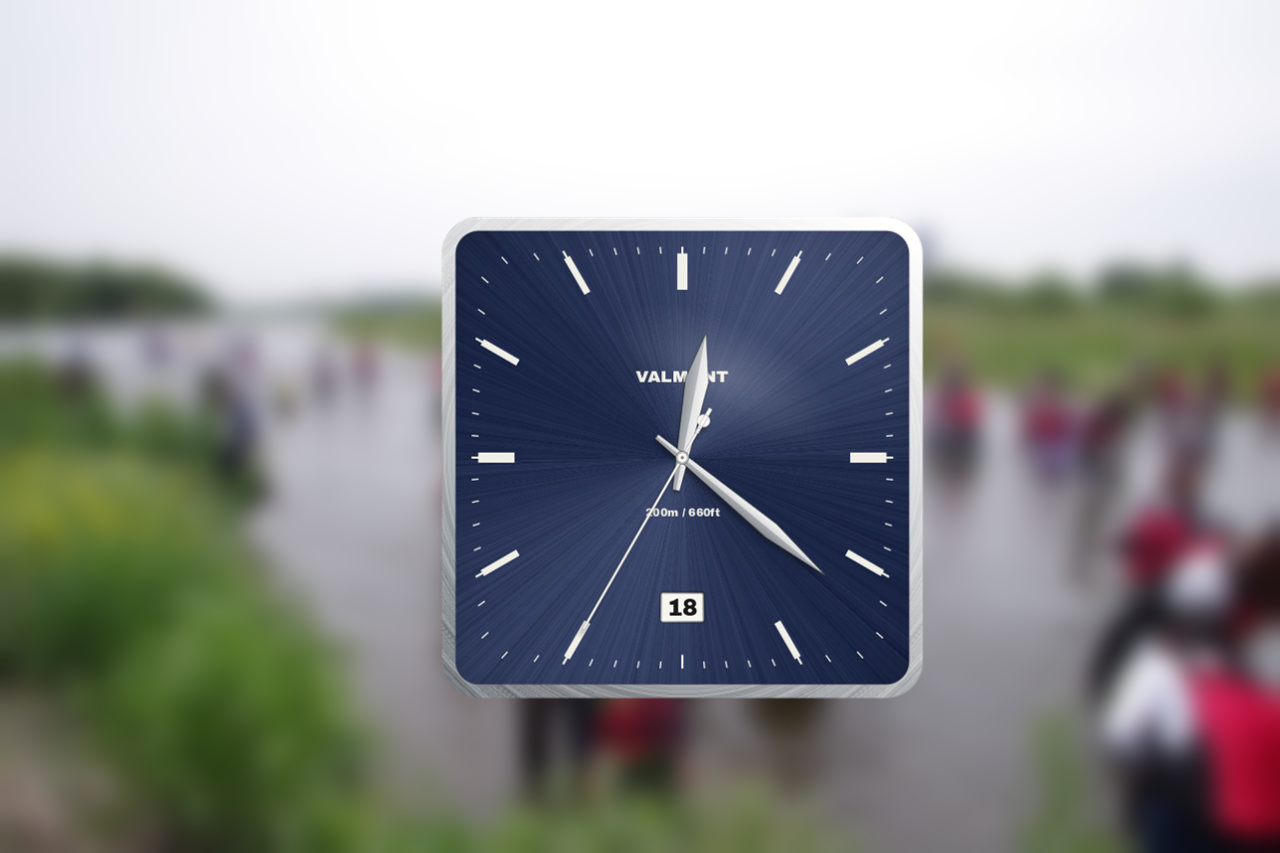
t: 12:21:35
